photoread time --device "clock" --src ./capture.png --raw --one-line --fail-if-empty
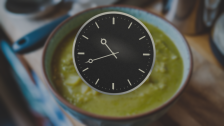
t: 10:42
